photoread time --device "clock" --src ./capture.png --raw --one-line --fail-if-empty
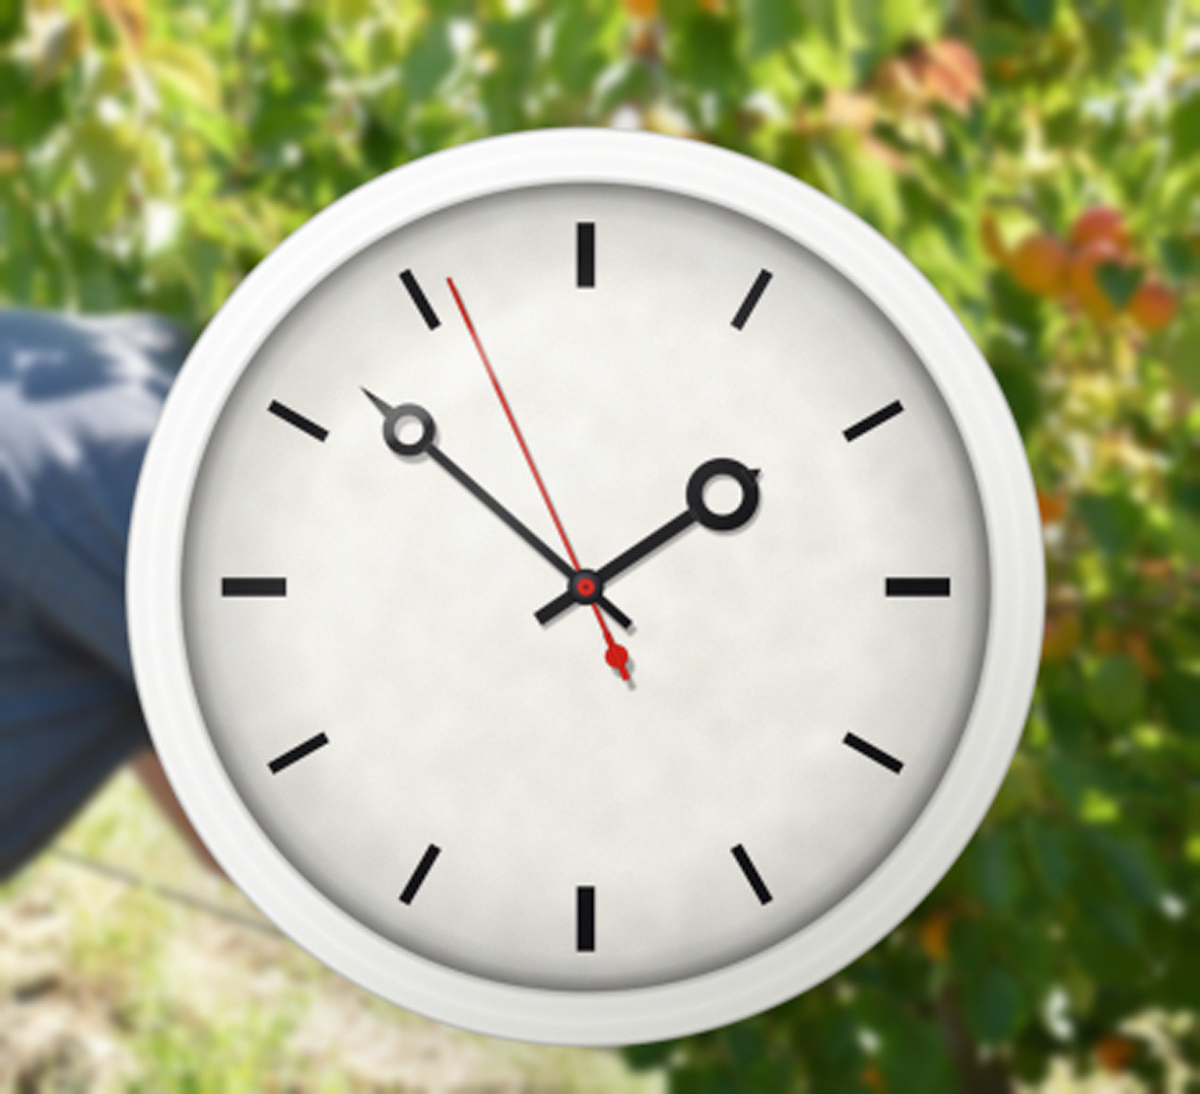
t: 1:51:56
